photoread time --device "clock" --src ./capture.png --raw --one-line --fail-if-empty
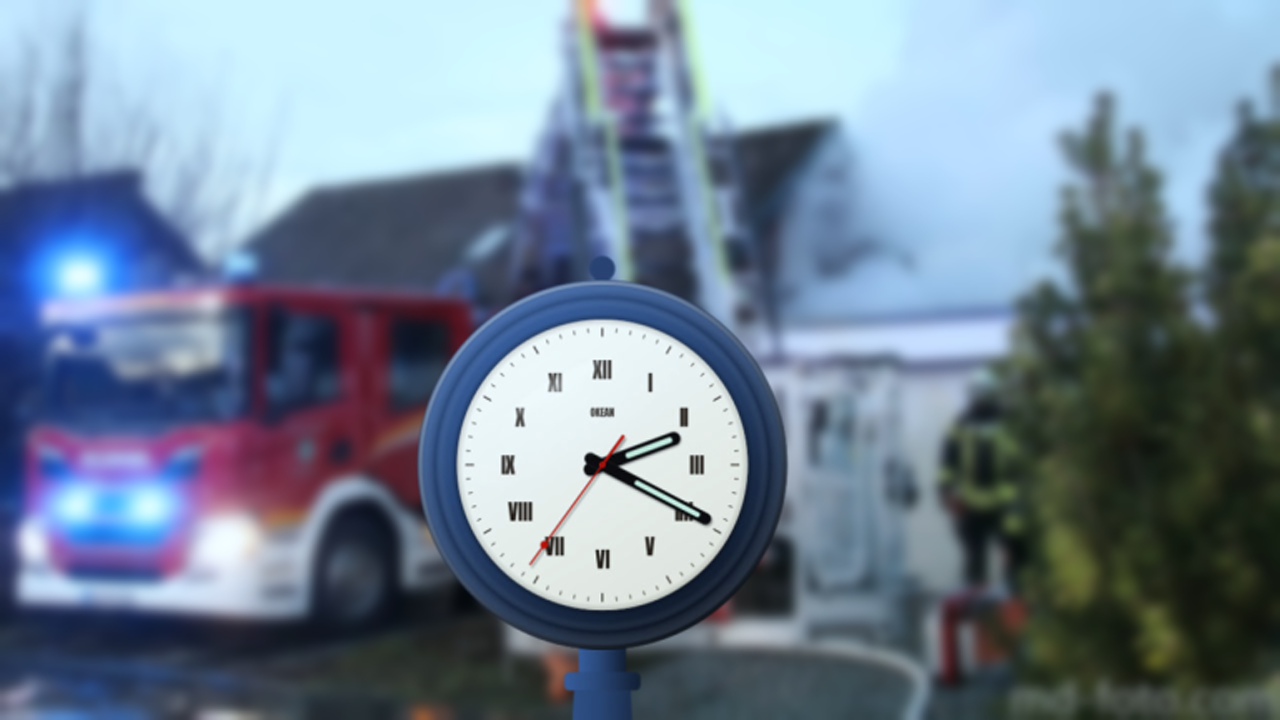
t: 2:19:36
